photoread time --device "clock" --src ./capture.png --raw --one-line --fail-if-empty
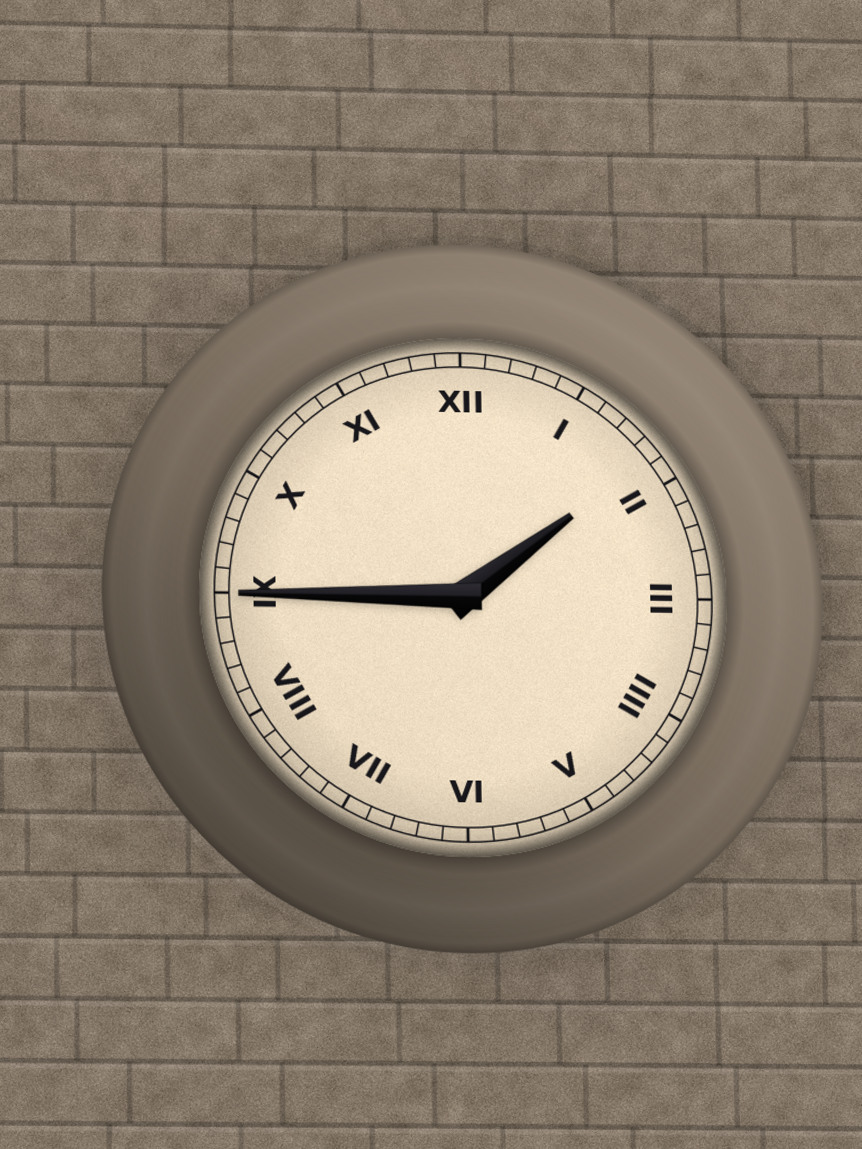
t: 1:45
